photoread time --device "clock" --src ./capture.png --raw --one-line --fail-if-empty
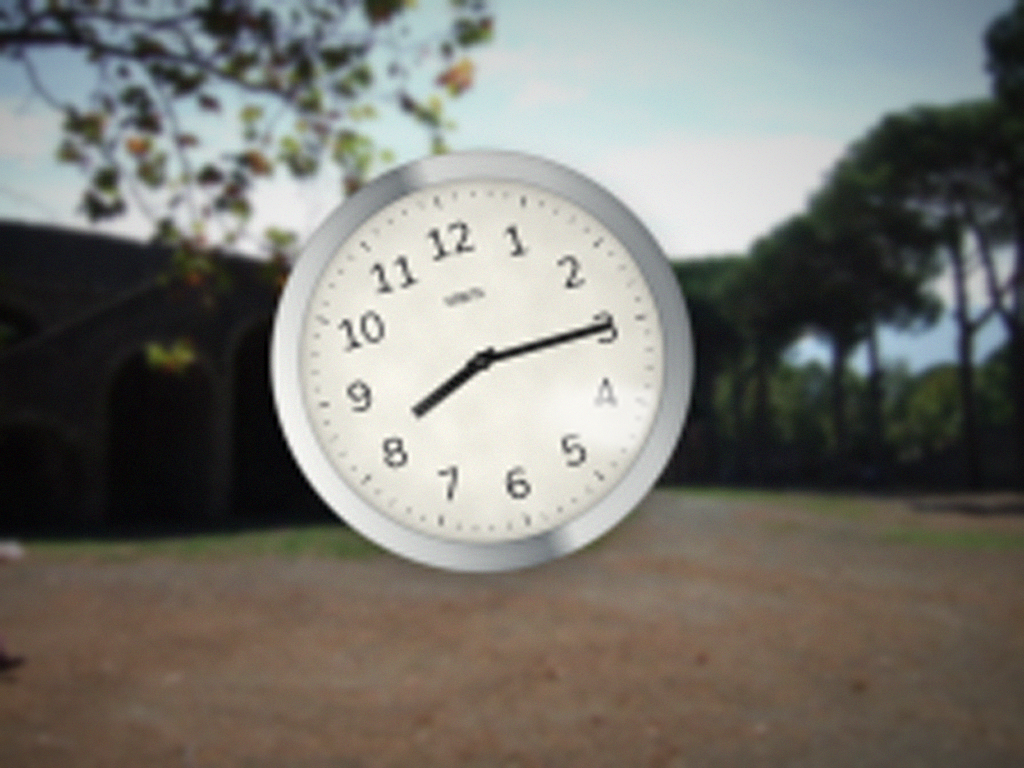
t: 8:15
